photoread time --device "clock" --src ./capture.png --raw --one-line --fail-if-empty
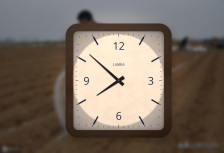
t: 7:52
